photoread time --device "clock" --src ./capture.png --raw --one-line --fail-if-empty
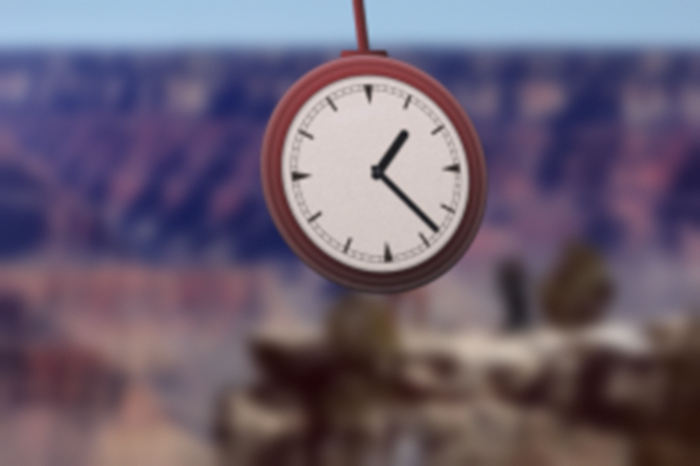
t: 1:23
